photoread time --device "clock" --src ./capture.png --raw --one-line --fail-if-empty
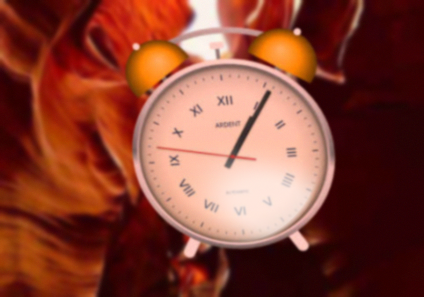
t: 1:05:47
